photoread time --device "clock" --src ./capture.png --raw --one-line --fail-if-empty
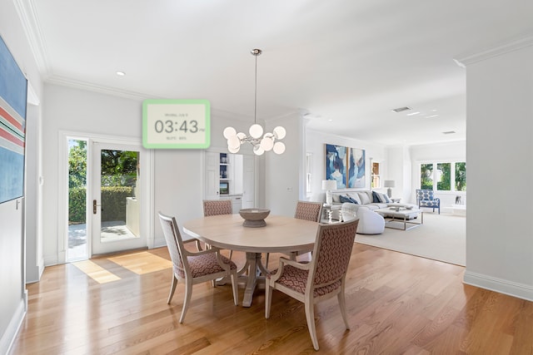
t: 3:43
